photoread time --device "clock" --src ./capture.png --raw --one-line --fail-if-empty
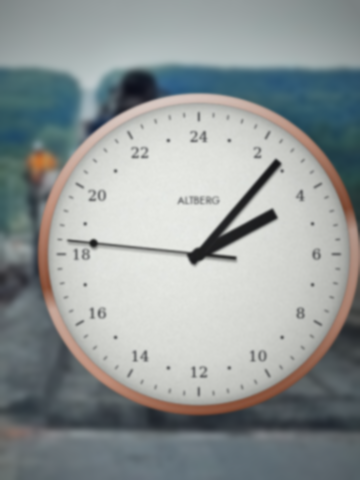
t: 4:06:46
